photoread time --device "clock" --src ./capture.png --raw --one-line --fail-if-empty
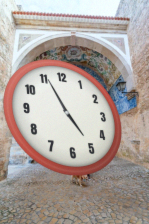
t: 4:56
